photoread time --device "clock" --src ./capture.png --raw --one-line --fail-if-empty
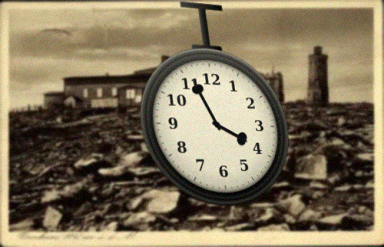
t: 3:56
